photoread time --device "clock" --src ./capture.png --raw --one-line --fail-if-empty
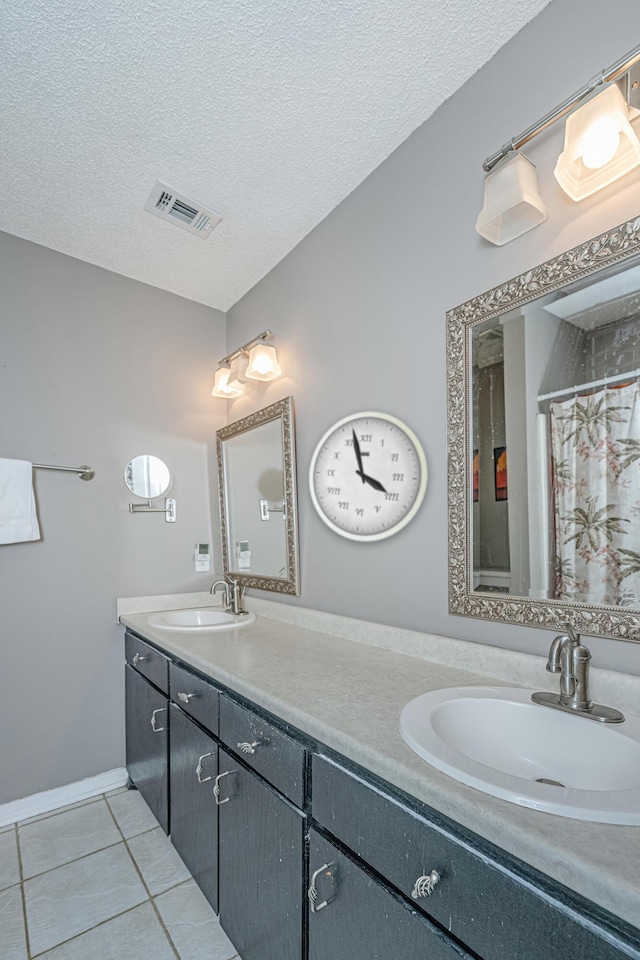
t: 3:57
